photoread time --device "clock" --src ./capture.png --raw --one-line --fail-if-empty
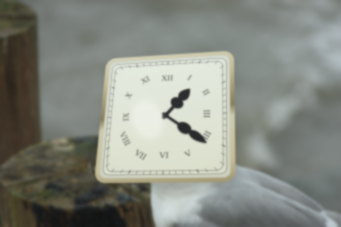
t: 1:21
